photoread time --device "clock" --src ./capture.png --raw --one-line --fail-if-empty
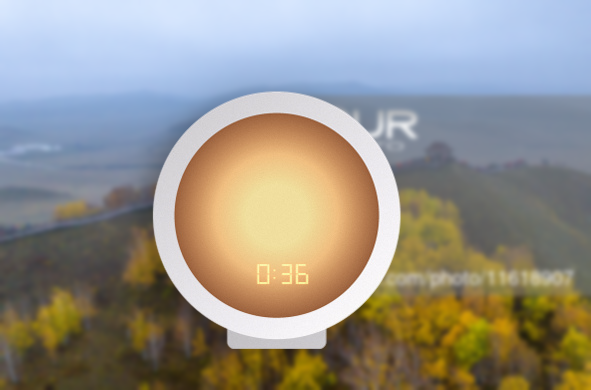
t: 0:36
